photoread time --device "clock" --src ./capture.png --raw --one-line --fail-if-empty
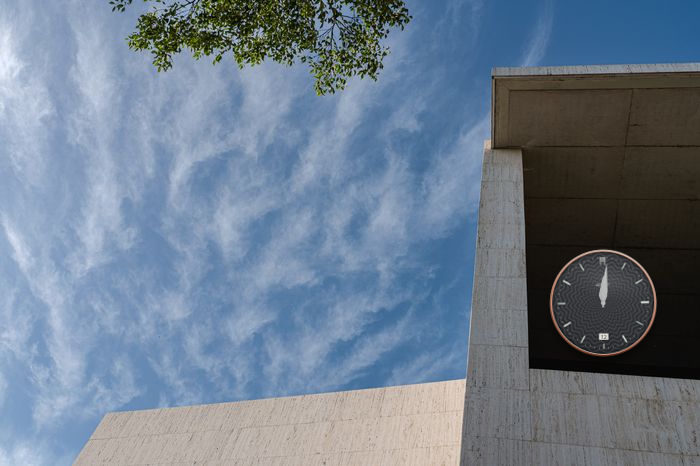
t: 12:01
